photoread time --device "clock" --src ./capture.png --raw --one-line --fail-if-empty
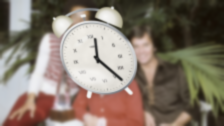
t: 12:24
